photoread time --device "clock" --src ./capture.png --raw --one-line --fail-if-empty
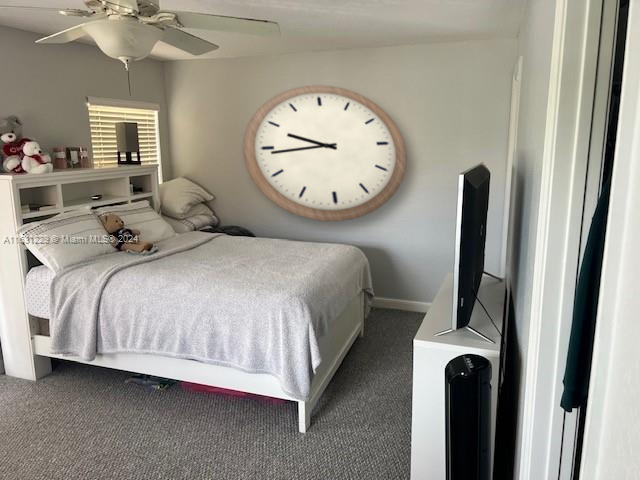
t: 9:44
